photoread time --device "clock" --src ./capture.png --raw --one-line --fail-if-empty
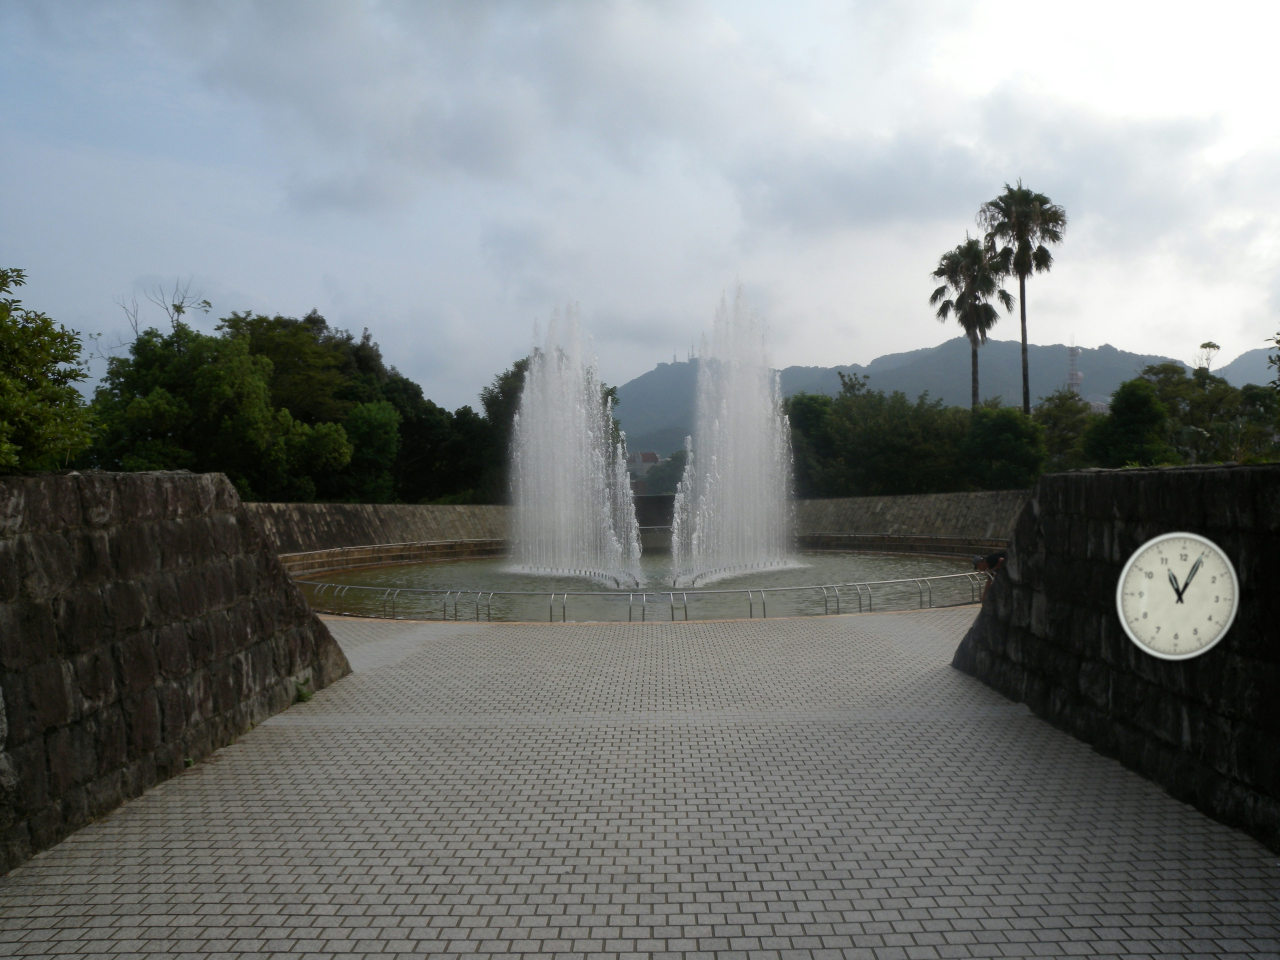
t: 11:04
